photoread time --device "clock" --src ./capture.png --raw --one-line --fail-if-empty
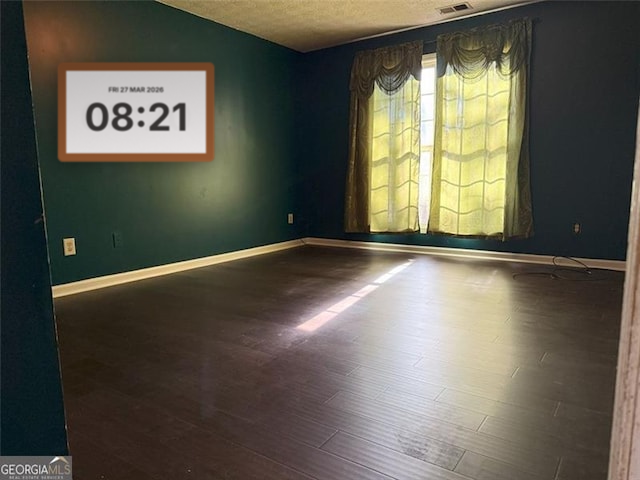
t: 8:21
